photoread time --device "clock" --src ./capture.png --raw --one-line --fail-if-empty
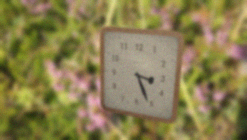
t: 3:26
